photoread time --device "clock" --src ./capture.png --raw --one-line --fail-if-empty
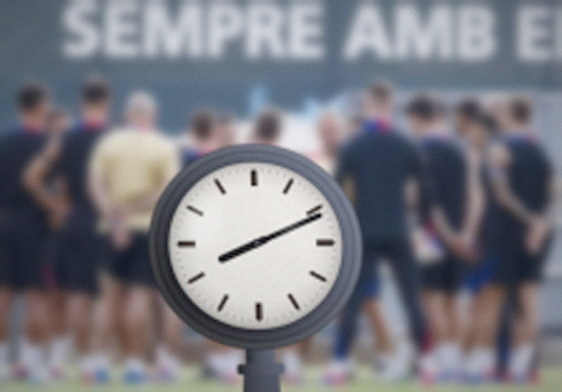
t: 8:11
